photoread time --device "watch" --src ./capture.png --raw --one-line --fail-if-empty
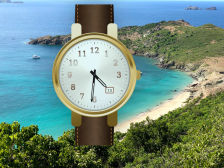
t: 4:31
